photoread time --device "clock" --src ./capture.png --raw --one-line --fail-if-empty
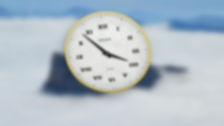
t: 3:53
